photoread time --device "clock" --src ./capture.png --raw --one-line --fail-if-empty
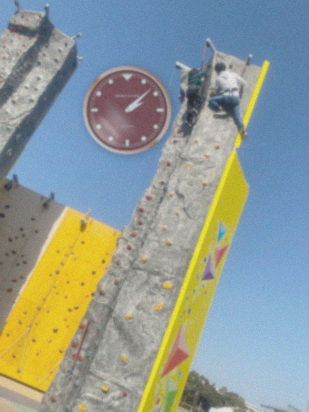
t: 2:08
